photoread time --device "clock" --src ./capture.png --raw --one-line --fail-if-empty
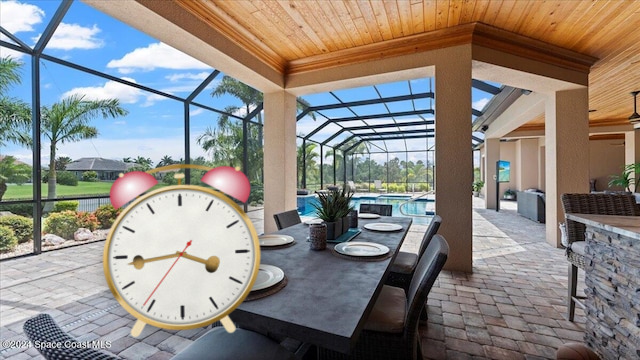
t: 3:43:36
